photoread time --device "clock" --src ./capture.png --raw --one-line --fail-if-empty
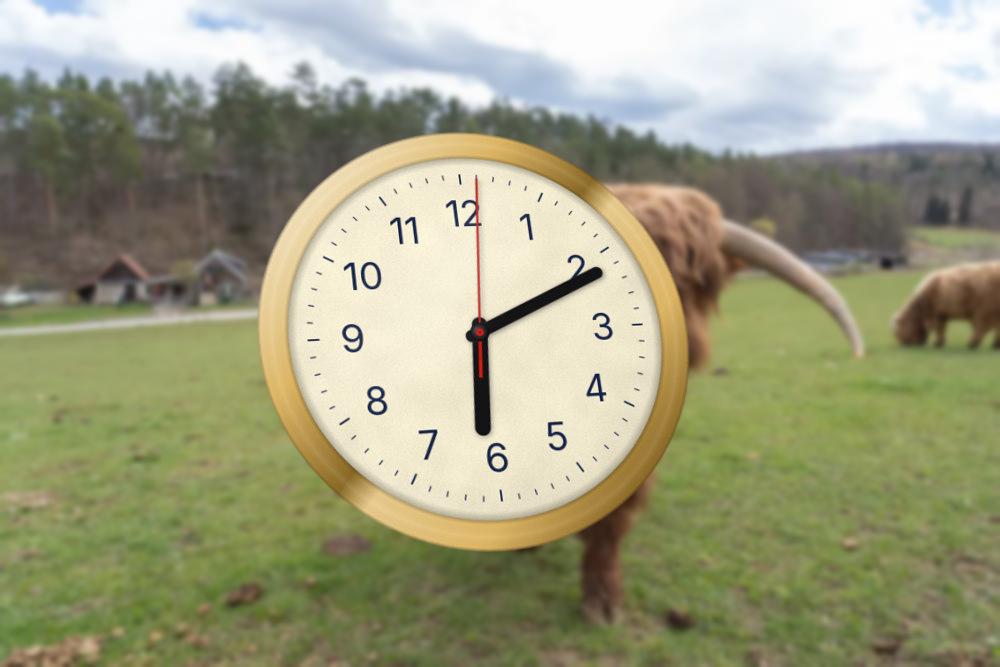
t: 6:11:01
